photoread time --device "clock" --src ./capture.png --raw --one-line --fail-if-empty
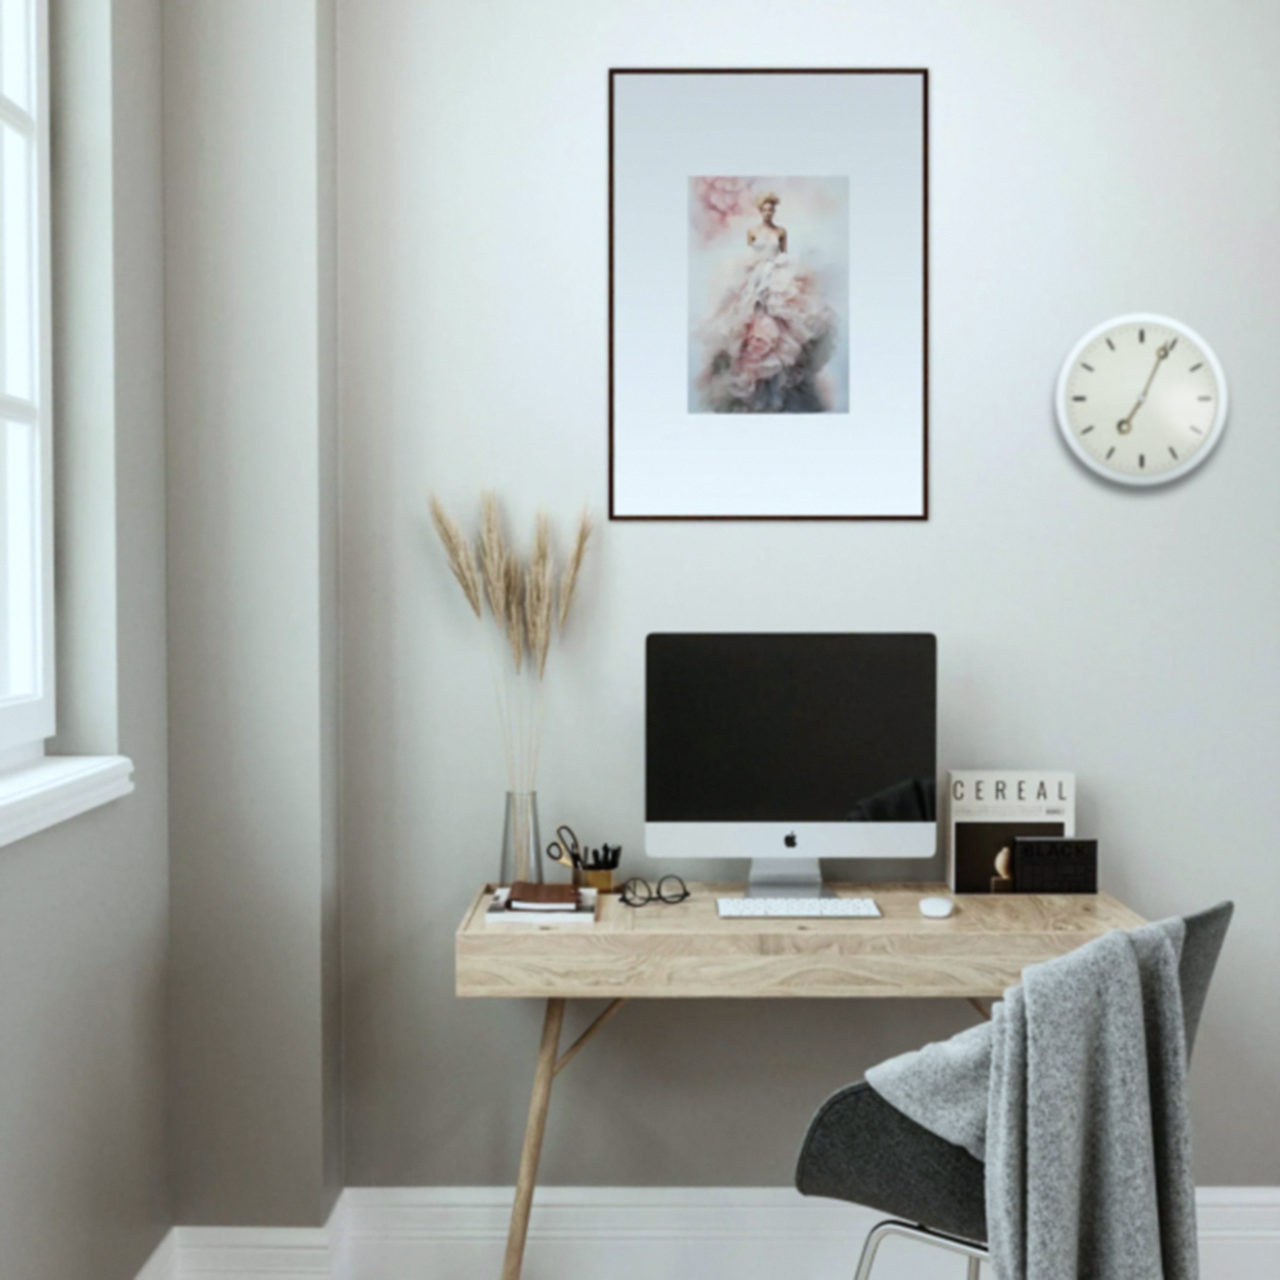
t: 7:04
